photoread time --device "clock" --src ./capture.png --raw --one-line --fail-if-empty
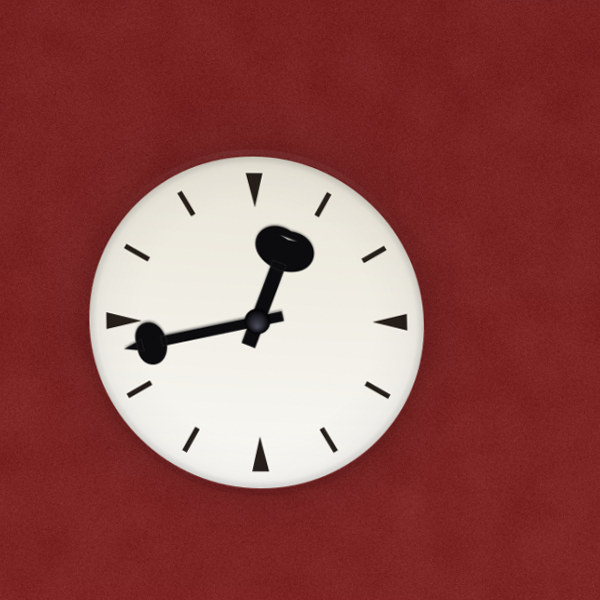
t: 12:43
